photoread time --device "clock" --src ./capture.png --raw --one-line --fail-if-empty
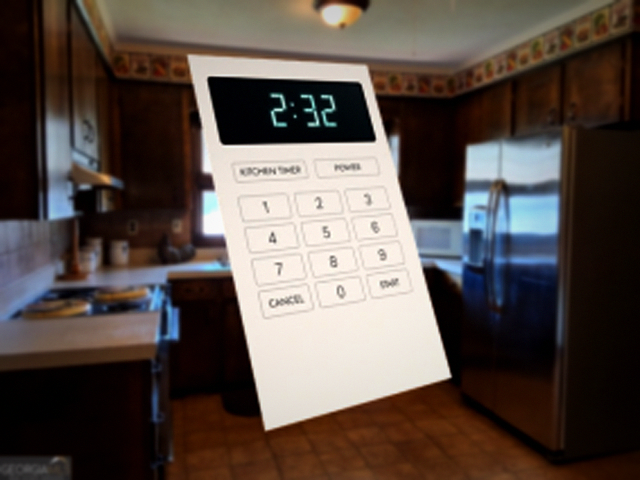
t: 2:32
